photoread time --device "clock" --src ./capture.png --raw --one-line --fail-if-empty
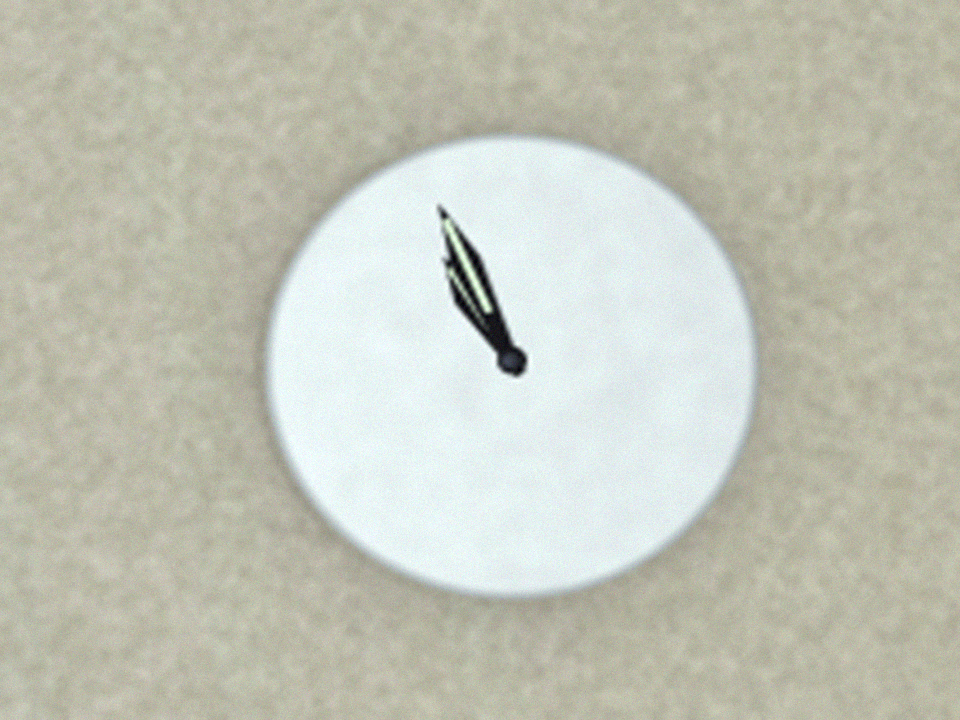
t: 10:56
